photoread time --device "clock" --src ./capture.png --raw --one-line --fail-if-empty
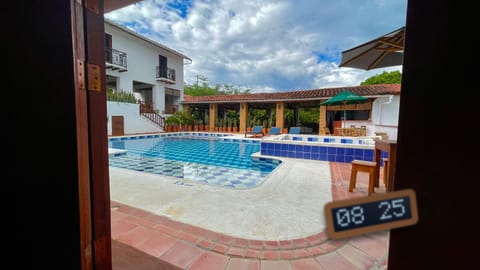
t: 8:25
